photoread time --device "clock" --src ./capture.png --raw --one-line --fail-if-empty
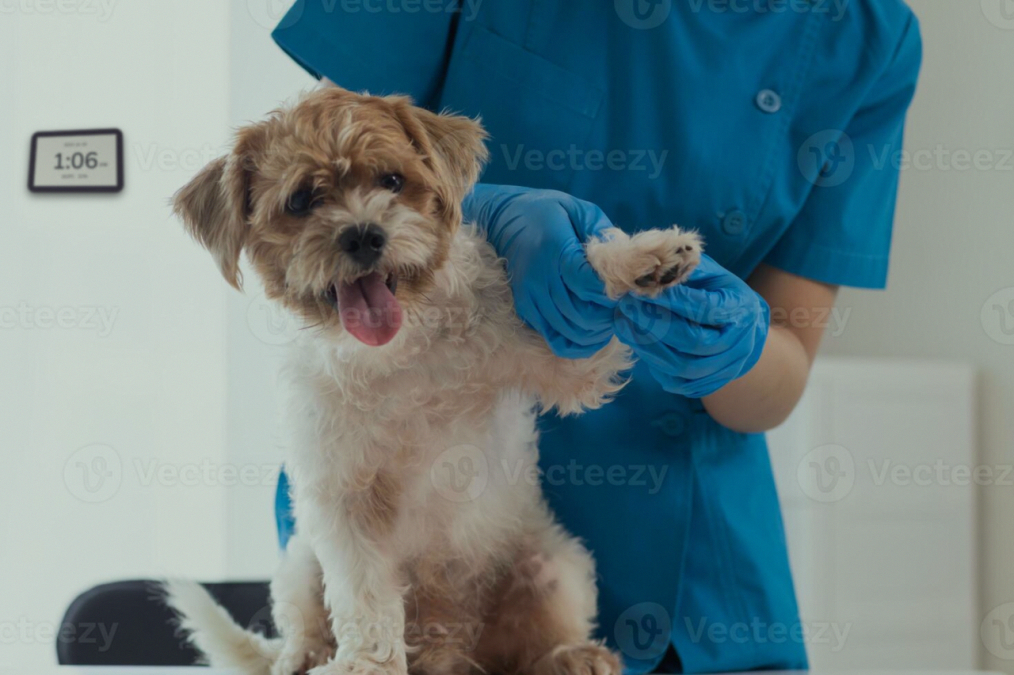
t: 1:06
